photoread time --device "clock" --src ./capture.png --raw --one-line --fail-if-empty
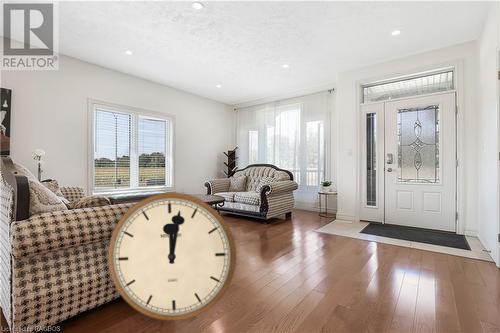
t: 12:02
